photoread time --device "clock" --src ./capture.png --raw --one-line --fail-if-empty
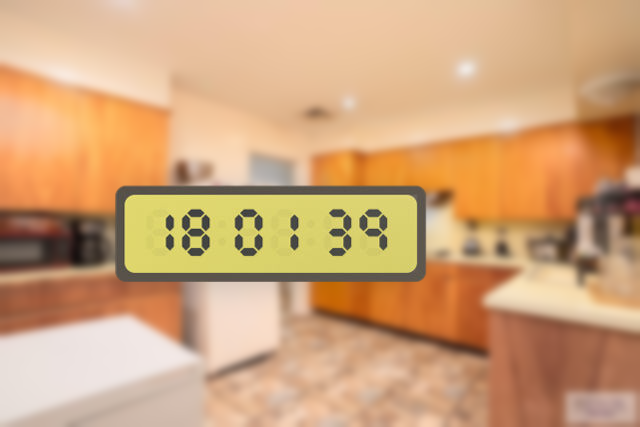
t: 18:01:39
